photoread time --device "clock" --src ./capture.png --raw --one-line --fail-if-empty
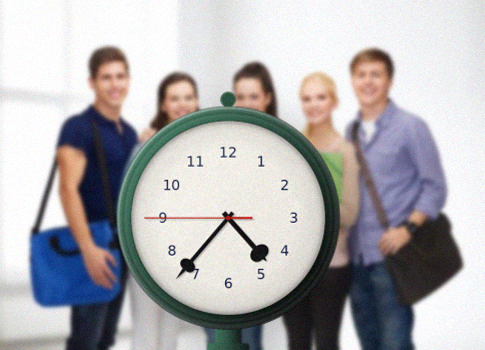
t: 4:36:45
